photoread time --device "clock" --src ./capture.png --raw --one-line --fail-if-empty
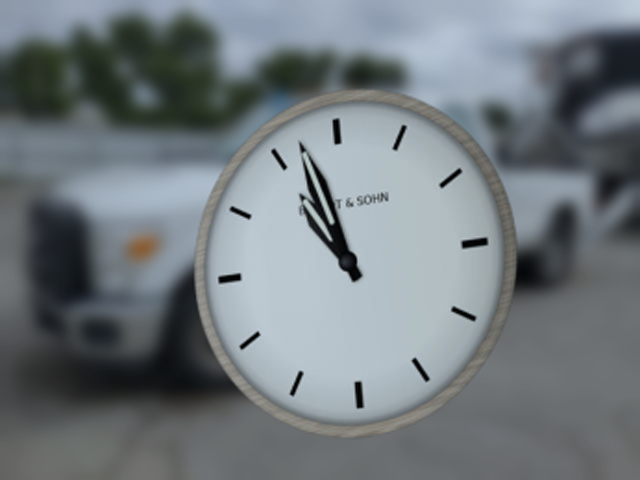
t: 10:57
